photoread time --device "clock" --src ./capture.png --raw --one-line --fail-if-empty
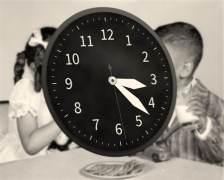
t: 3:22:29
